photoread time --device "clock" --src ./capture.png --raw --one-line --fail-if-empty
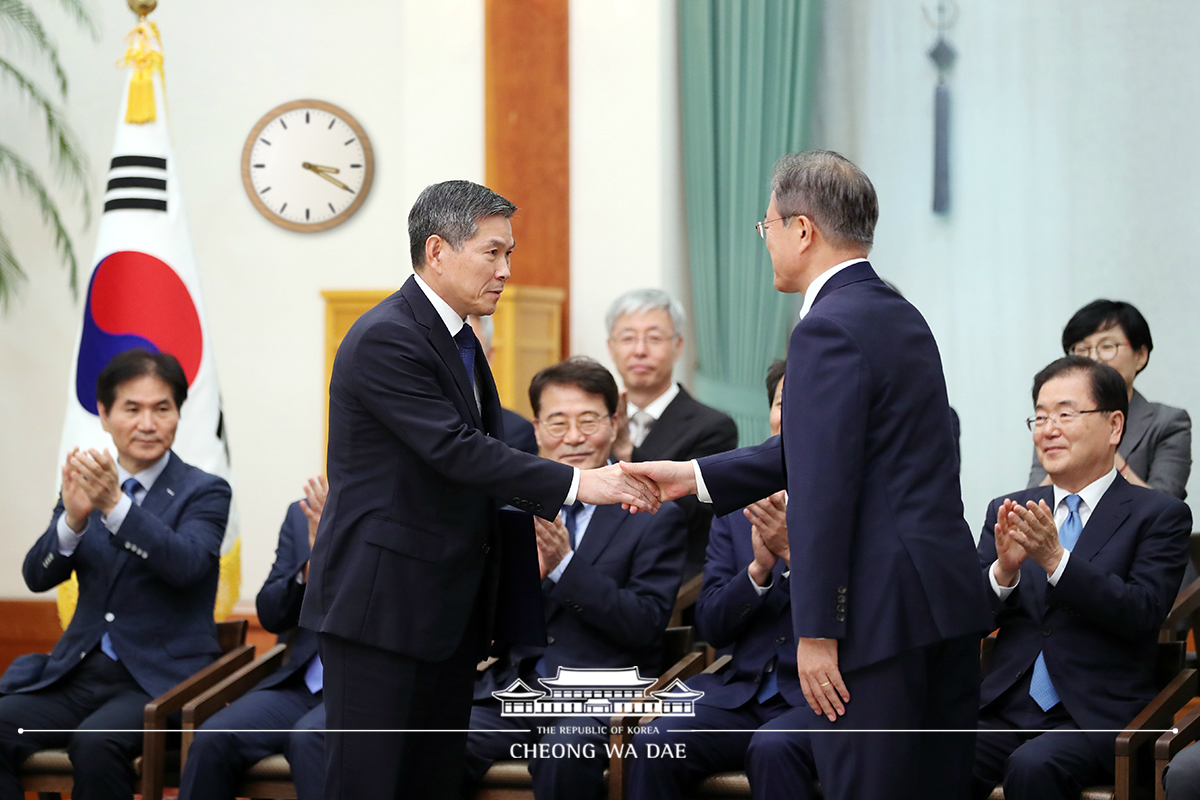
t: 3:20
